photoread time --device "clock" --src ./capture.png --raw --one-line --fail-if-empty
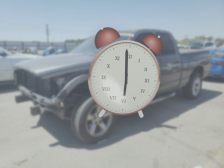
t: 5:59
